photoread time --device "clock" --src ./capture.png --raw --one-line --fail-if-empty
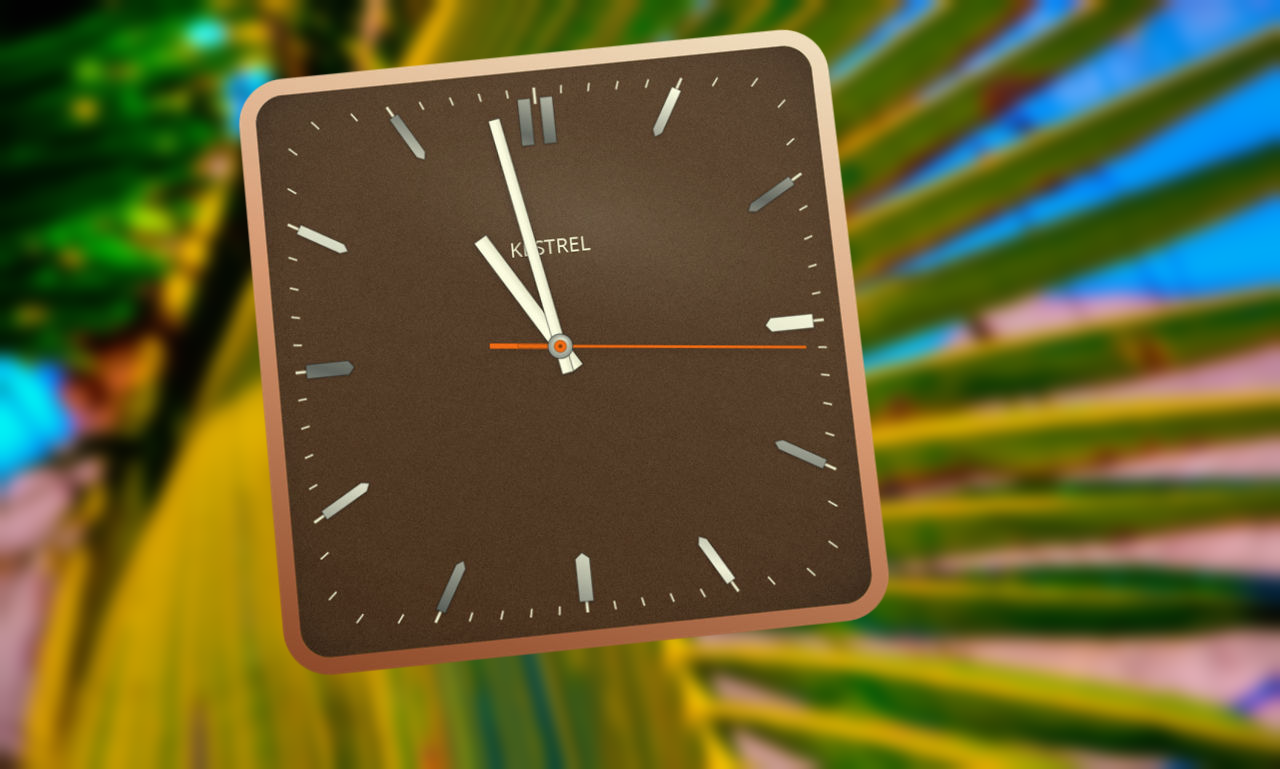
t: 10:58:16
